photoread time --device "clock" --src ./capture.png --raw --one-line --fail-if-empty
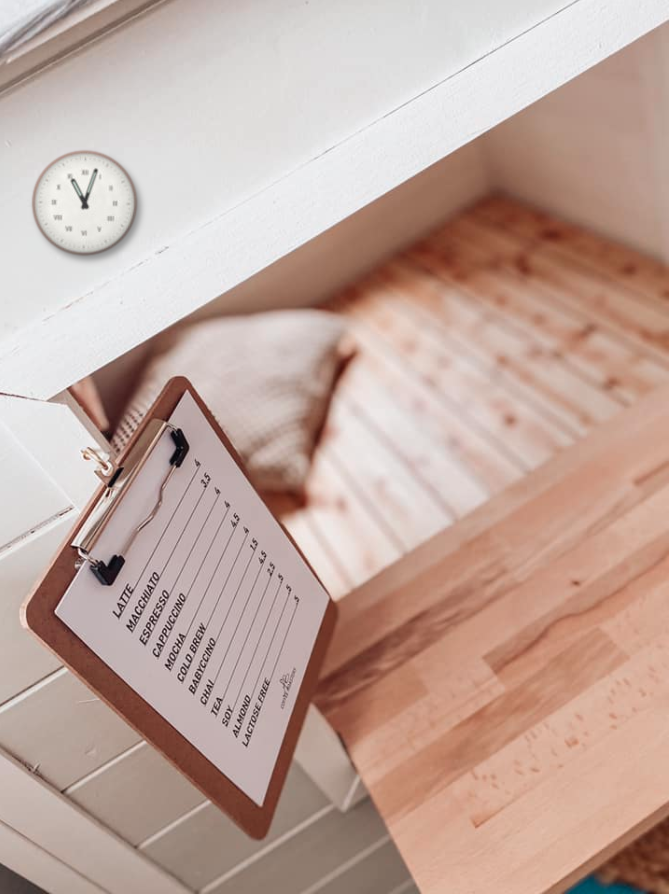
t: 11:03
